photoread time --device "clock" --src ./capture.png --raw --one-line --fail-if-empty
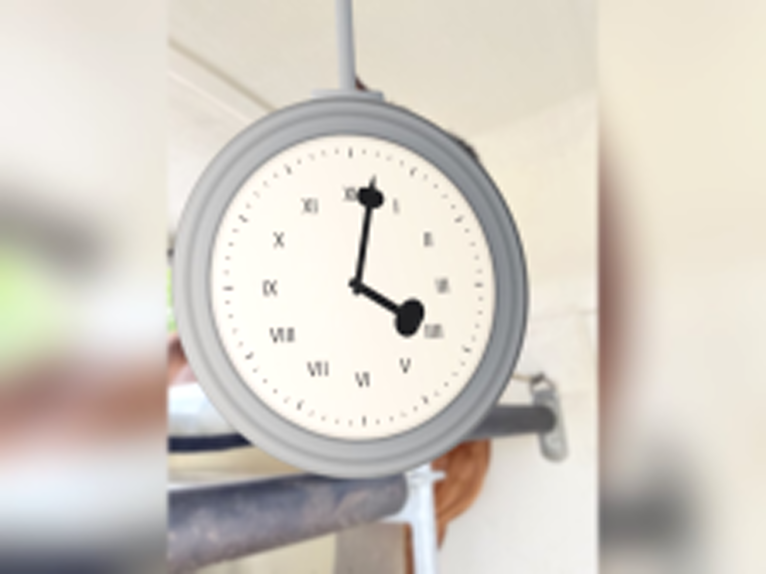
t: 4:02
